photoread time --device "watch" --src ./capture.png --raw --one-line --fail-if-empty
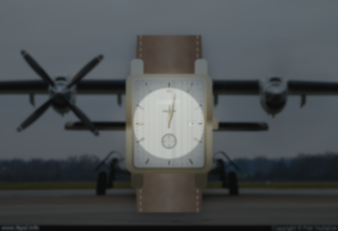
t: 12:02
